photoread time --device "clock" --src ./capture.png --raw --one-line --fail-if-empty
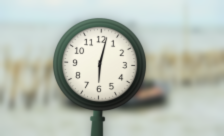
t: 6:02
